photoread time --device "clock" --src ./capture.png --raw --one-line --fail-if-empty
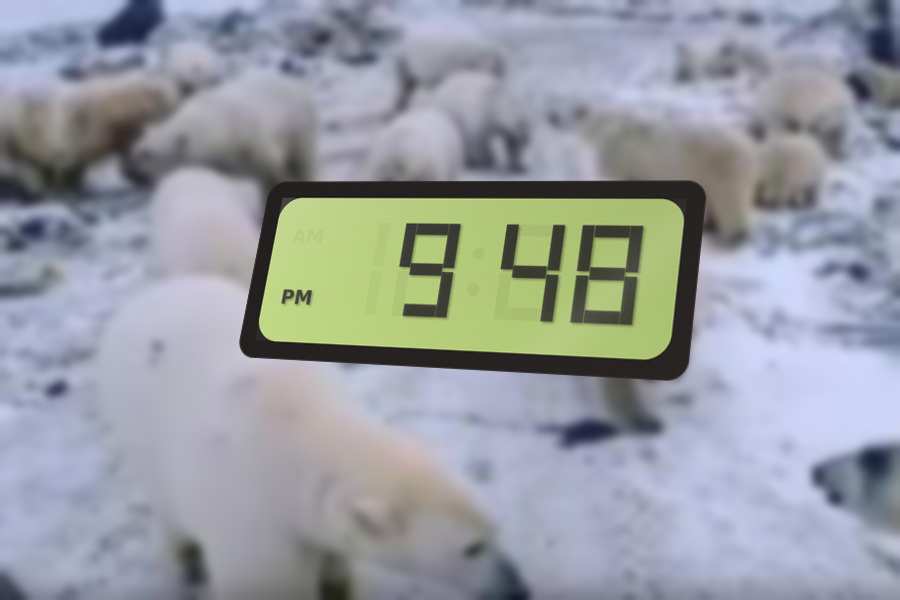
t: 9:48
